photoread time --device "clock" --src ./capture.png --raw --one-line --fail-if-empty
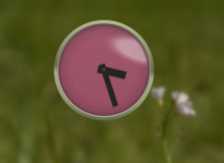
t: 3:27
